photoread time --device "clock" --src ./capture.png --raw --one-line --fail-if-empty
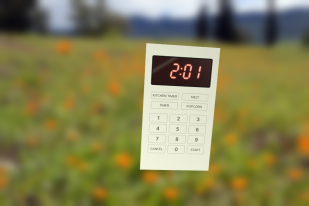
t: 2:01
